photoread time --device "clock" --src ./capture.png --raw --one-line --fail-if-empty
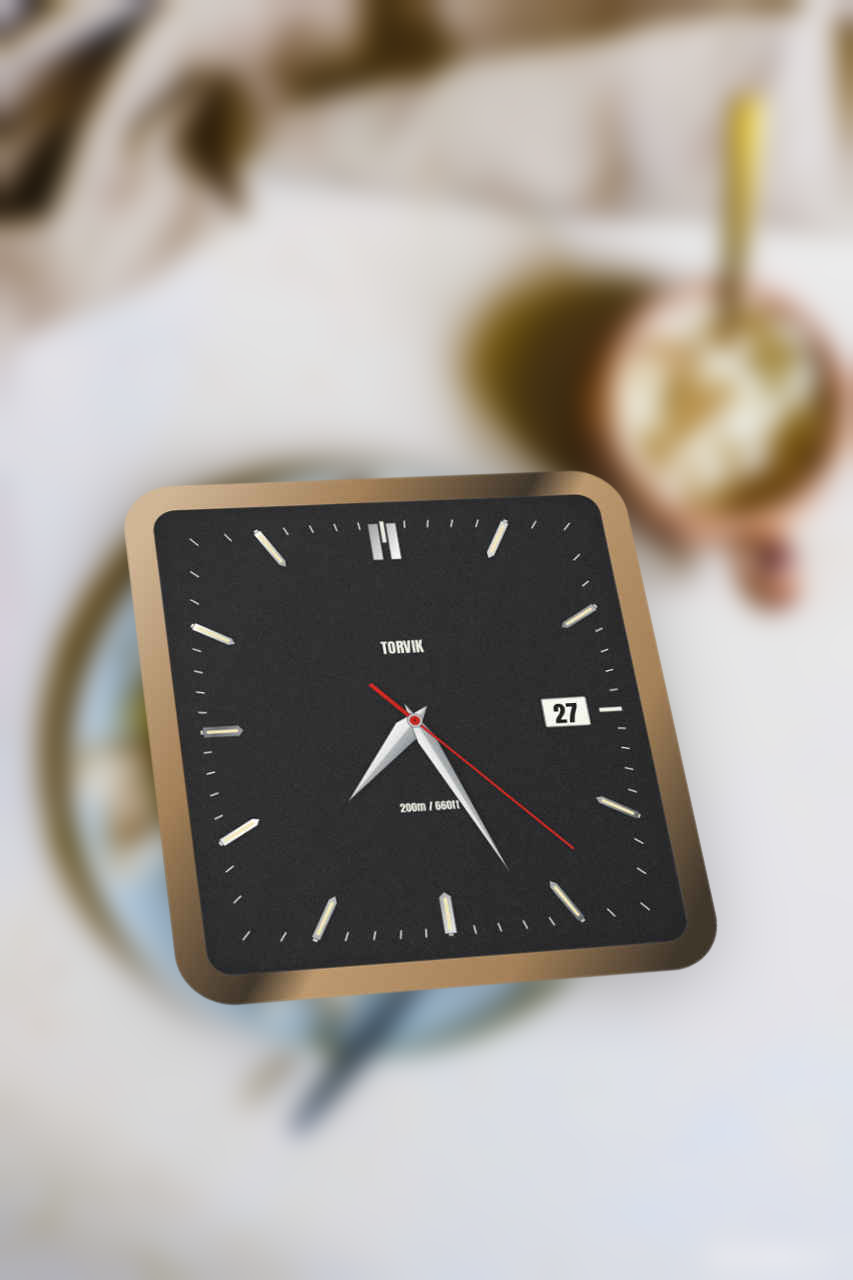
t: 7:26:23
